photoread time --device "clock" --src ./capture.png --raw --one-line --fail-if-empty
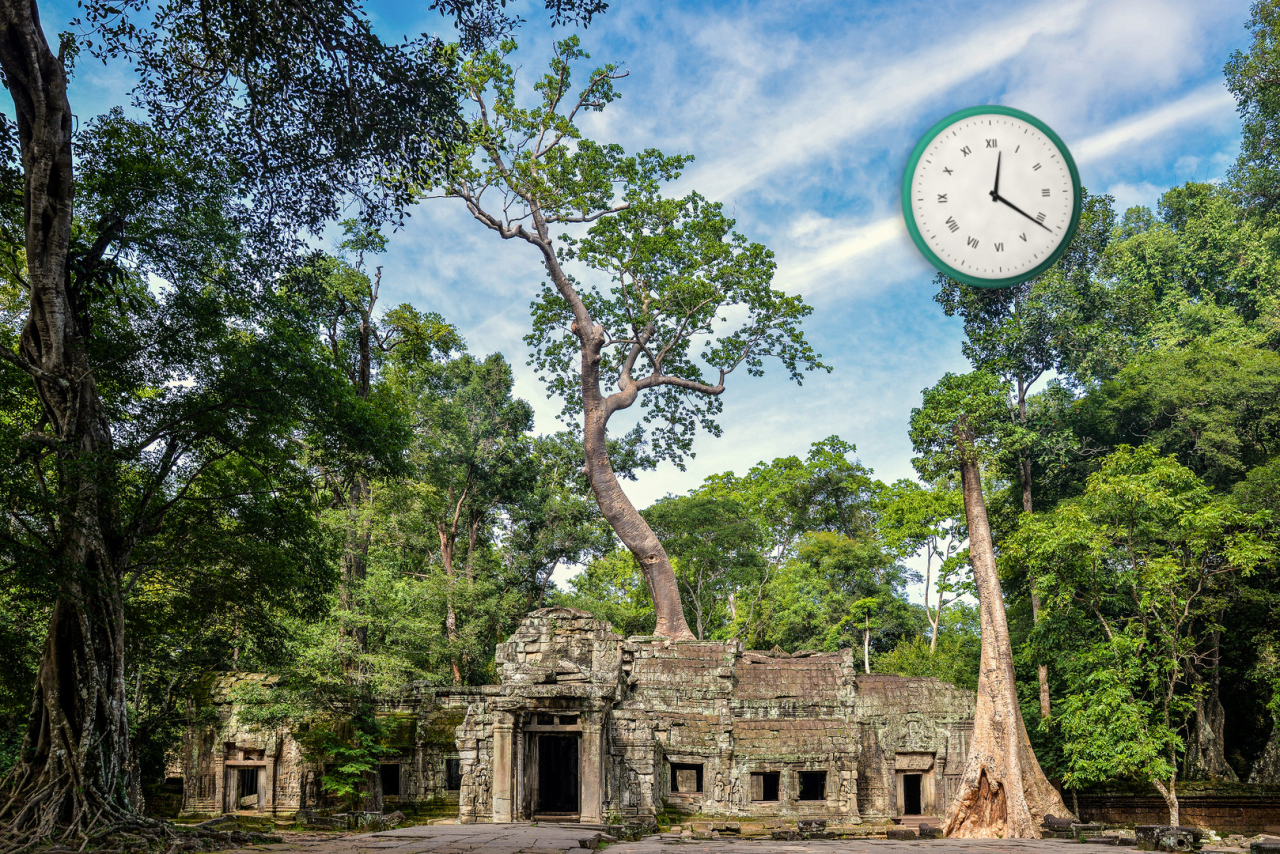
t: 12:21
